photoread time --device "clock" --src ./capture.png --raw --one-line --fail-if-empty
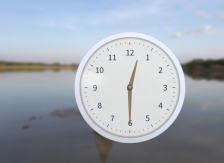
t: 12:30
